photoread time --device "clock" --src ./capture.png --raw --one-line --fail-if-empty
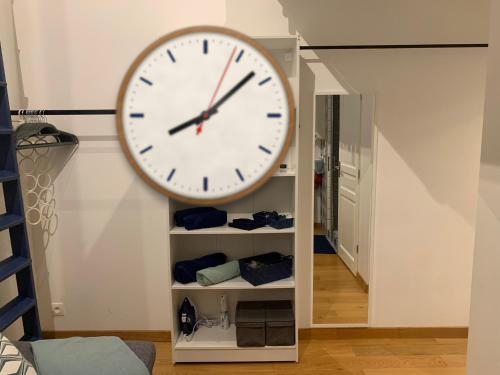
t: 8:08:04
